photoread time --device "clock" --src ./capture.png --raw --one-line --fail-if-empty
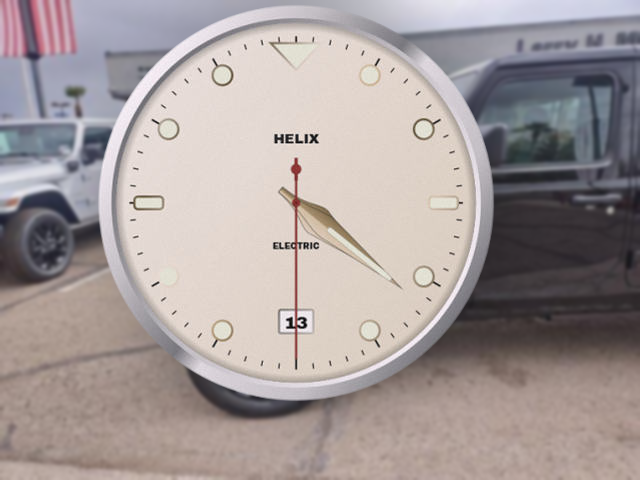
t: 4:21:30
